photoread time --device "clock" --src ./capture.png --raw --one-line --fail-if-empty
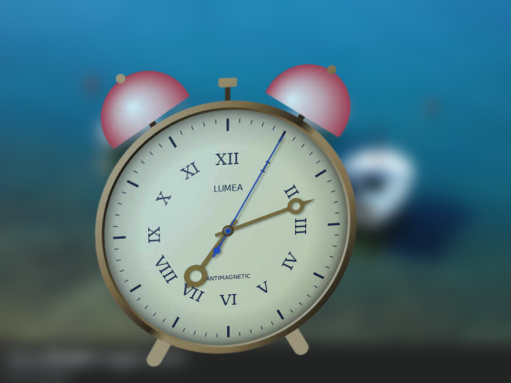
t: 7:12:05
